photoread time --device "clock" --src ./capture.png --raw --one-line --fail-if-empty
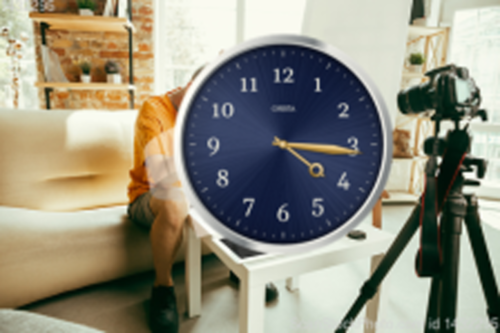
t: 4:16
